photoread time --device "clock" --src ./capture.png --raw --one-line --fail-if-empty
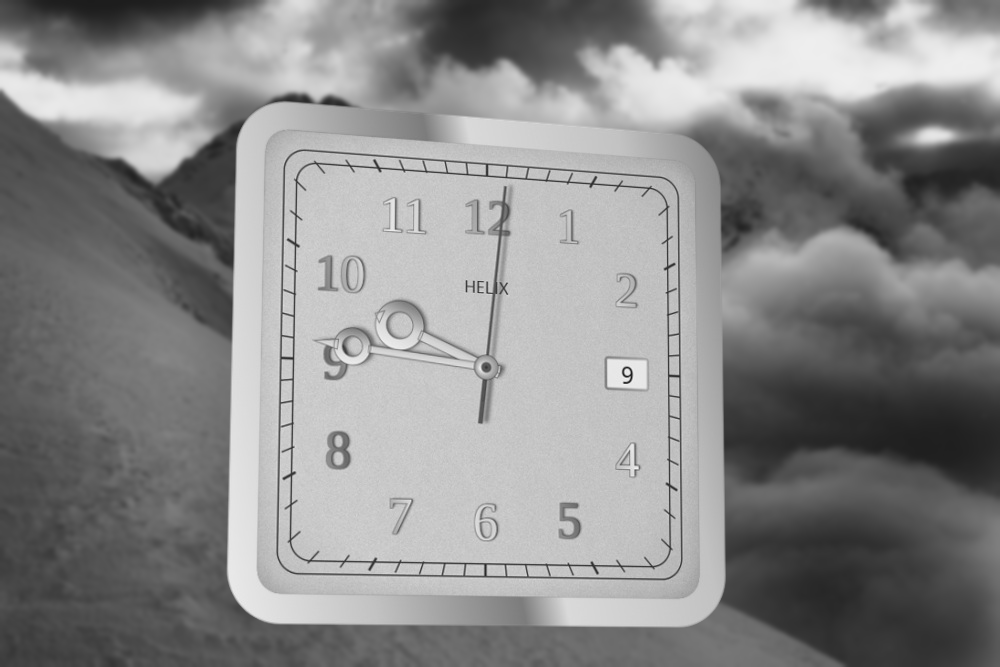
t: 9:46:01
